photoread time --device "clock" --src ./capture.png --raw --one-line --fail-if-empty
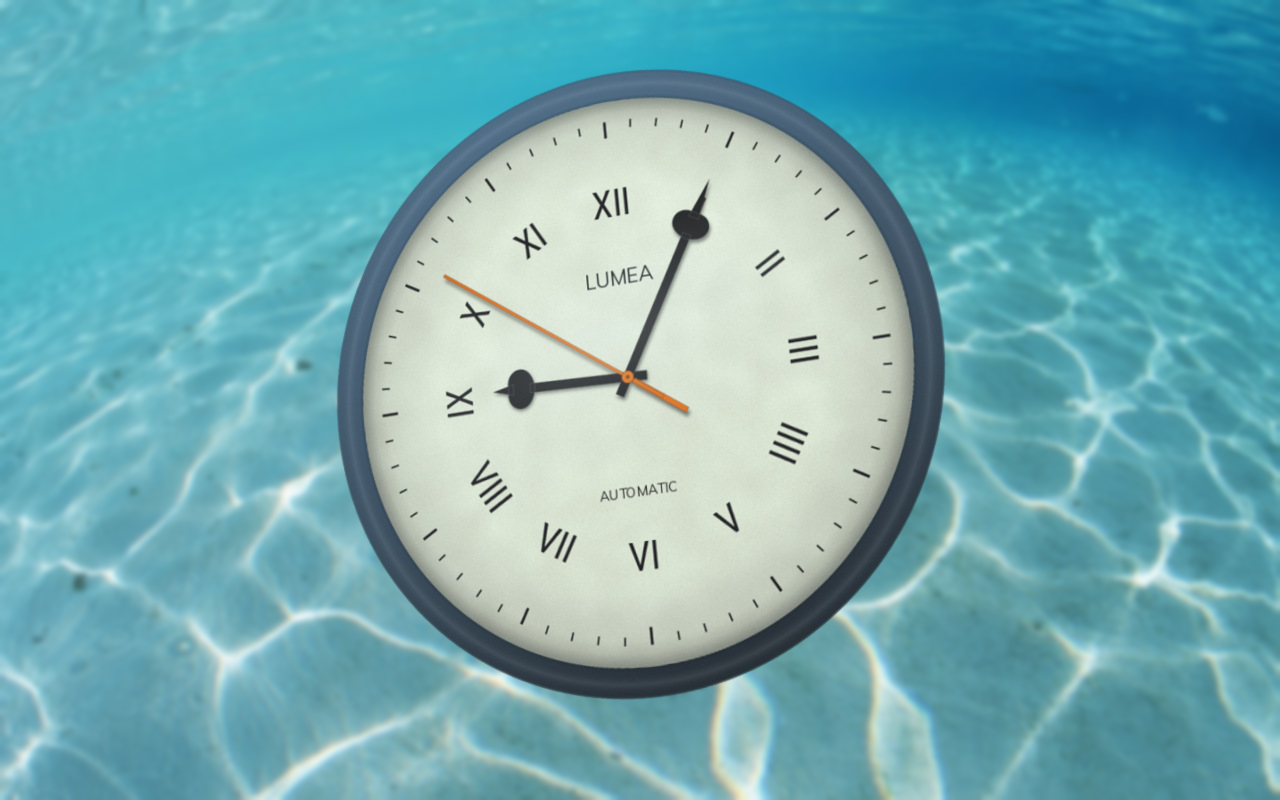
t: 9:04:51
